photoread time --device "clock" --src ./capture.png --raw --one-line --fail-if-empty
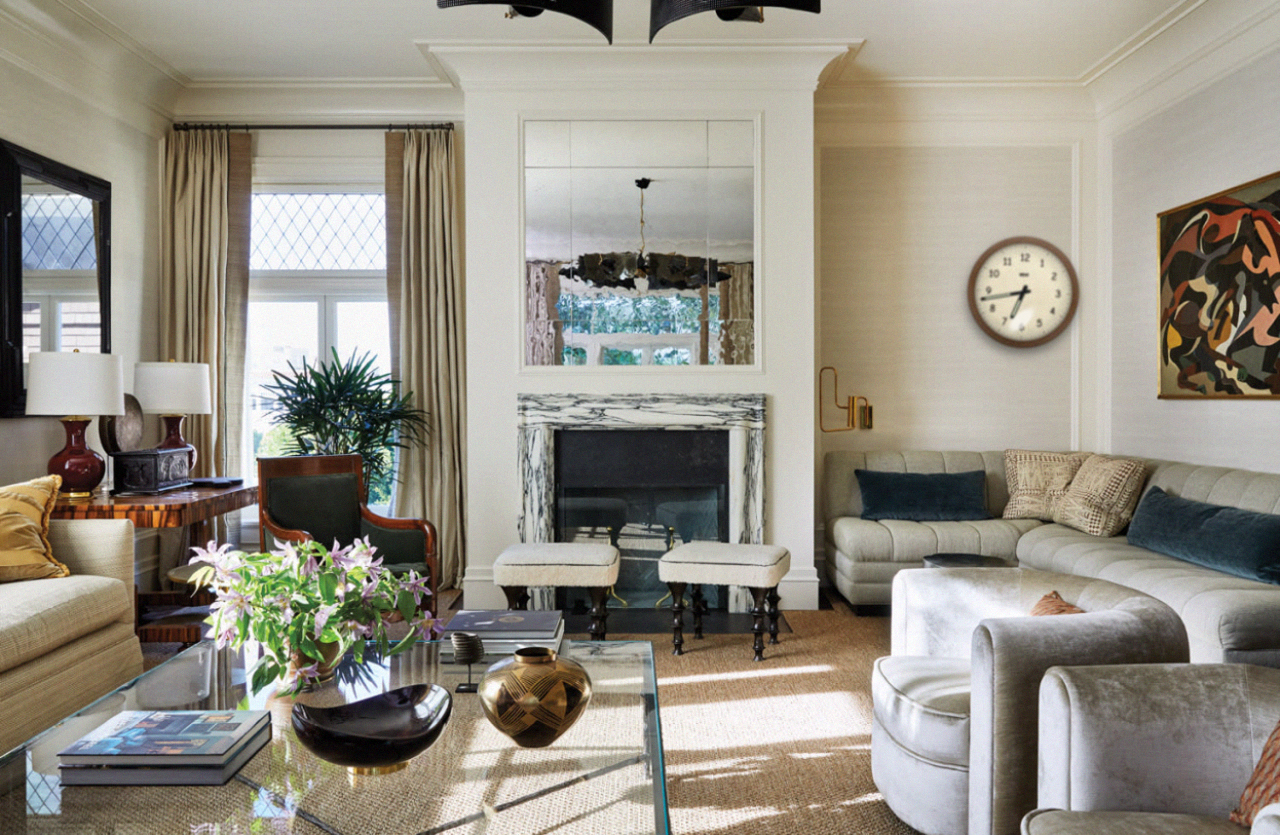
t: 6:43
